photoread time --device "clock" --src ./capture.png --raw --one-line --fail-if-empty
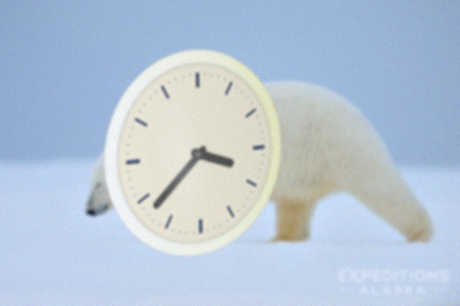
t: 3:38
